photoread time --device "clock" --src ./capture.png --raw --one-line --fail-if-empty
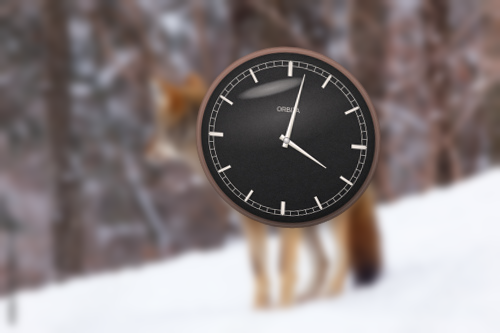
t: 4:02
